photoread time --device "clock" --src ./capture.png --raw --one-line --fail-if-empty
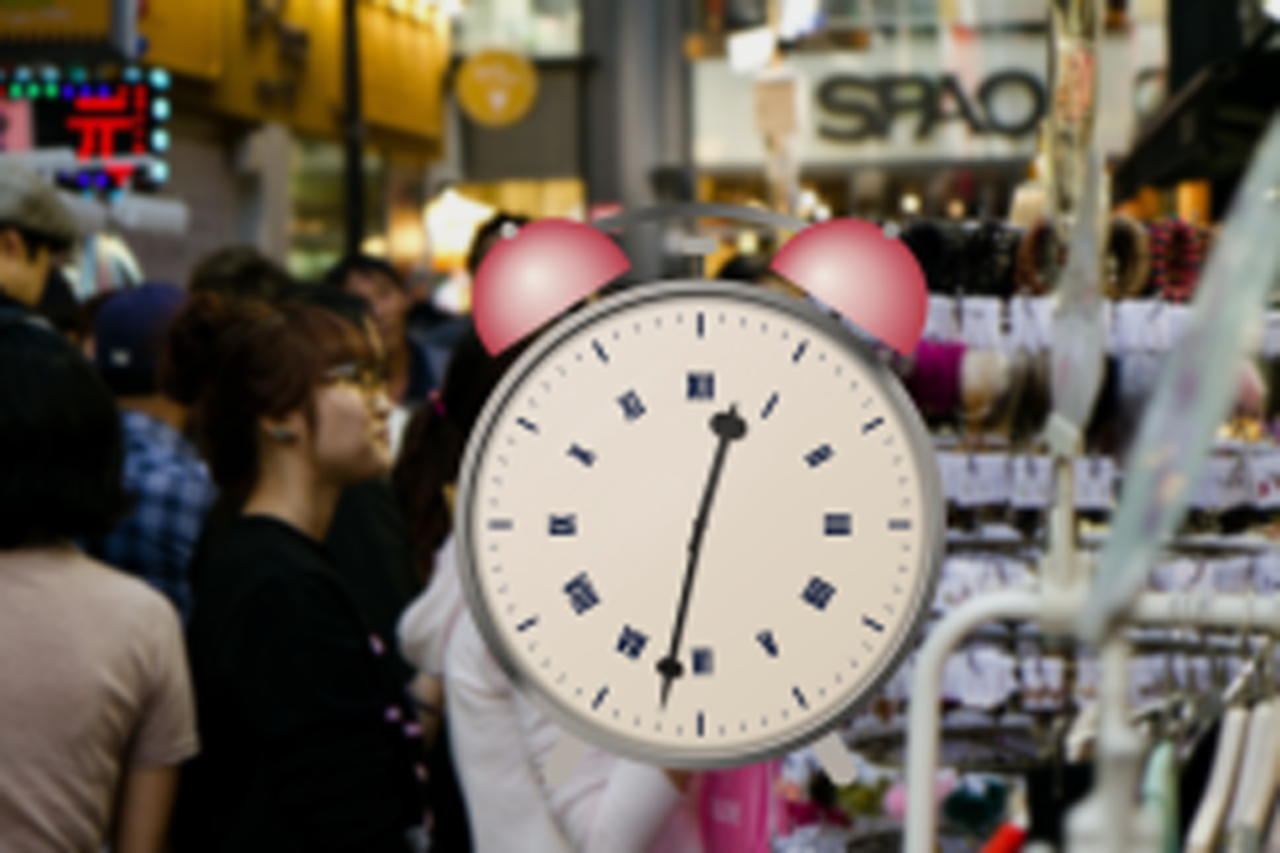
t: 12:32
